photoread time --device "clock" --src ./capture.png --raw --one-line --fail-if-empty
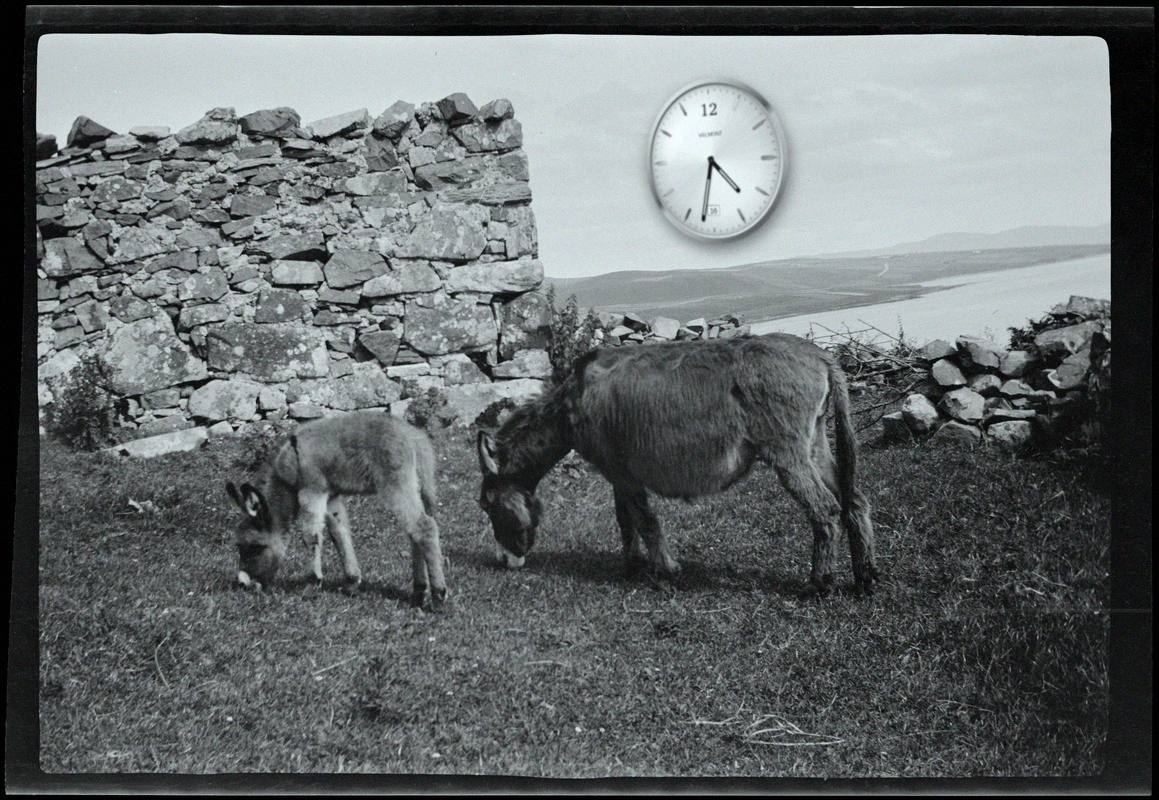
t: 4:32
